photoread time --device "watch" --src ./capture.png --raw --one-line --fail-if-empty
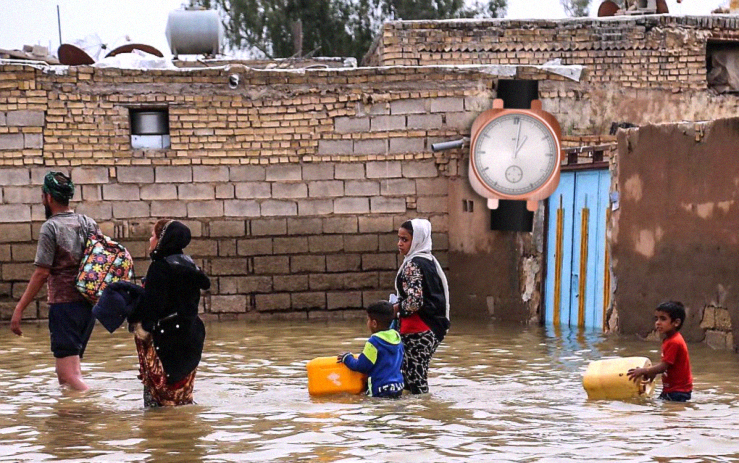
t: 1:01
